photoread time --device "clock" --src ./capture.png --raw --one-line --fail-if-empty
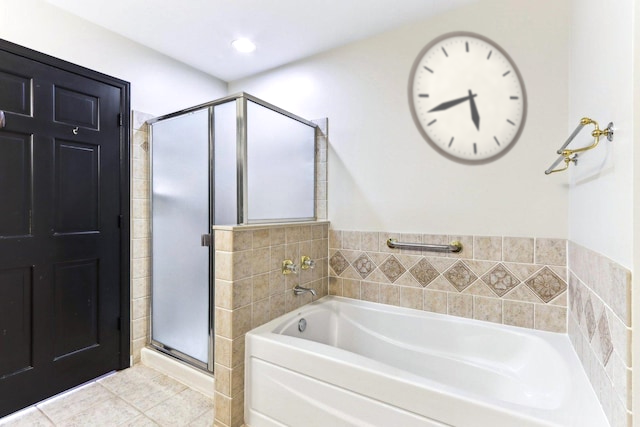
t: 5:42
